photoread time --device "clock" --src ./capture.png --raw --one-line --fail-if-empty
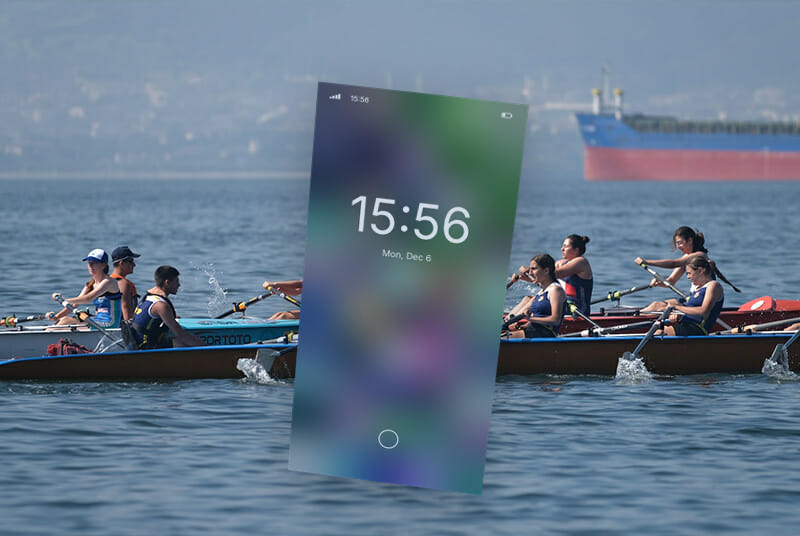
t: 15:56
